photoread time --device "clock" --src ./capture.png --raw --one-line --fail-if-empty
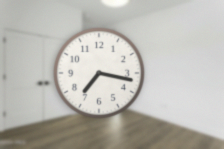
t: 7:17
